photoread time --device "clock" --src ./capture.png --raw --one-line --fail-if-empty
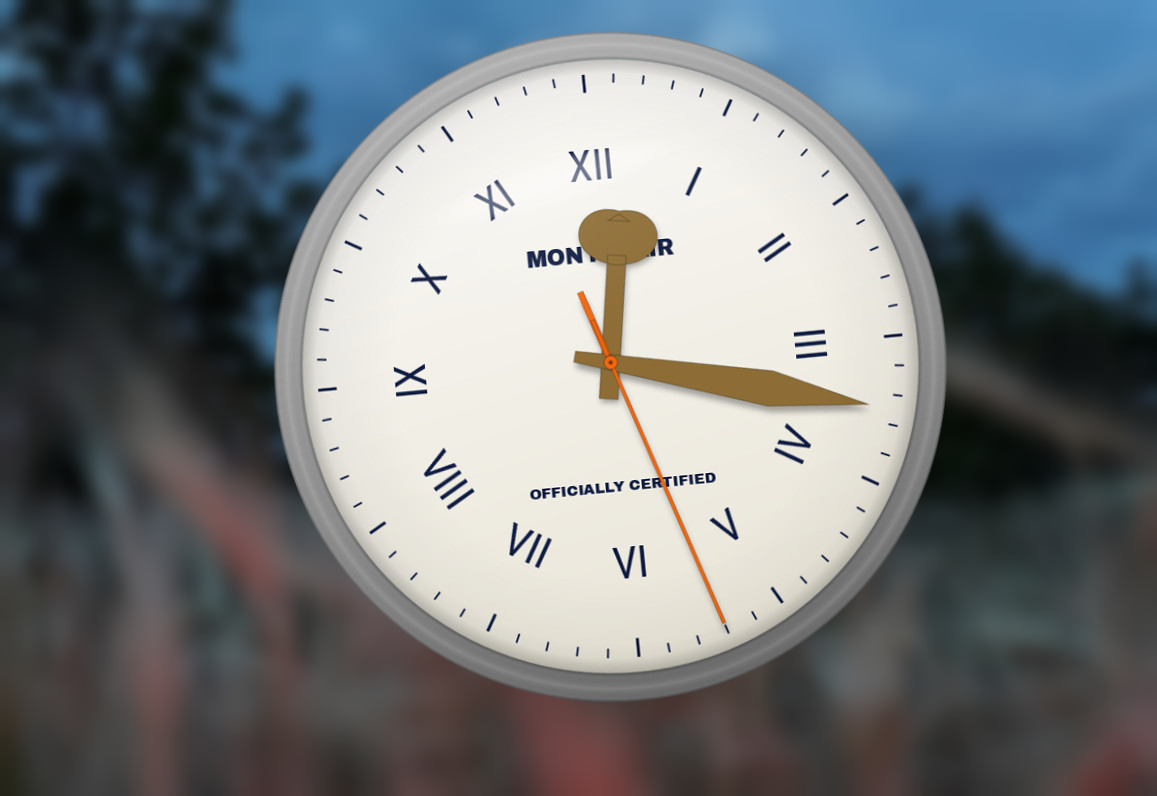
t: 12:17:27
